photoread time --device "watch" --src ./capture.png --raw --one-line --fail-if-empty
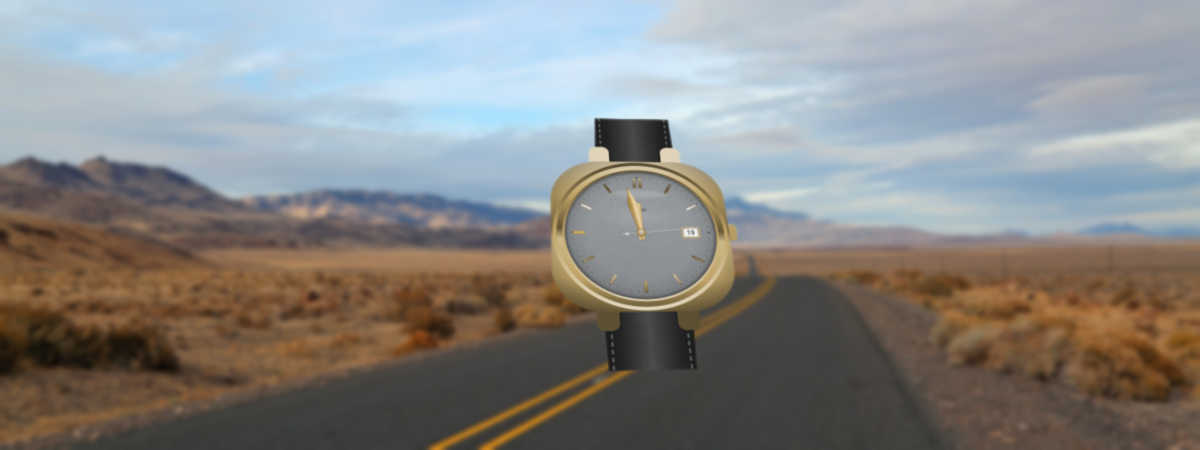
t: 11:58:14
